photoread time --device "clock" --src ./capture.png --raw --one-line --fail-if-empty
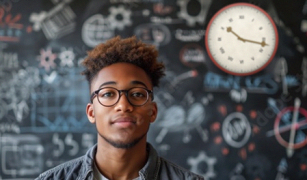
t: 10:17
